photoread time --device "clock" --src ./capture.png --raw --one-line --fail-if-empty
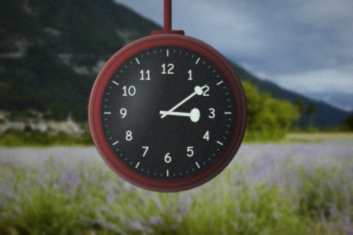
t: 3:09
